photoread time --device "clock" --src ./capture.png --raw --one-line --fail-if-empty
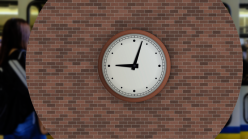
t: 9:03
